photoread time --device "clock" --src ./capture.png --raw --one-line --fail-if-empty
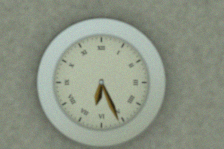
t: 6:26
